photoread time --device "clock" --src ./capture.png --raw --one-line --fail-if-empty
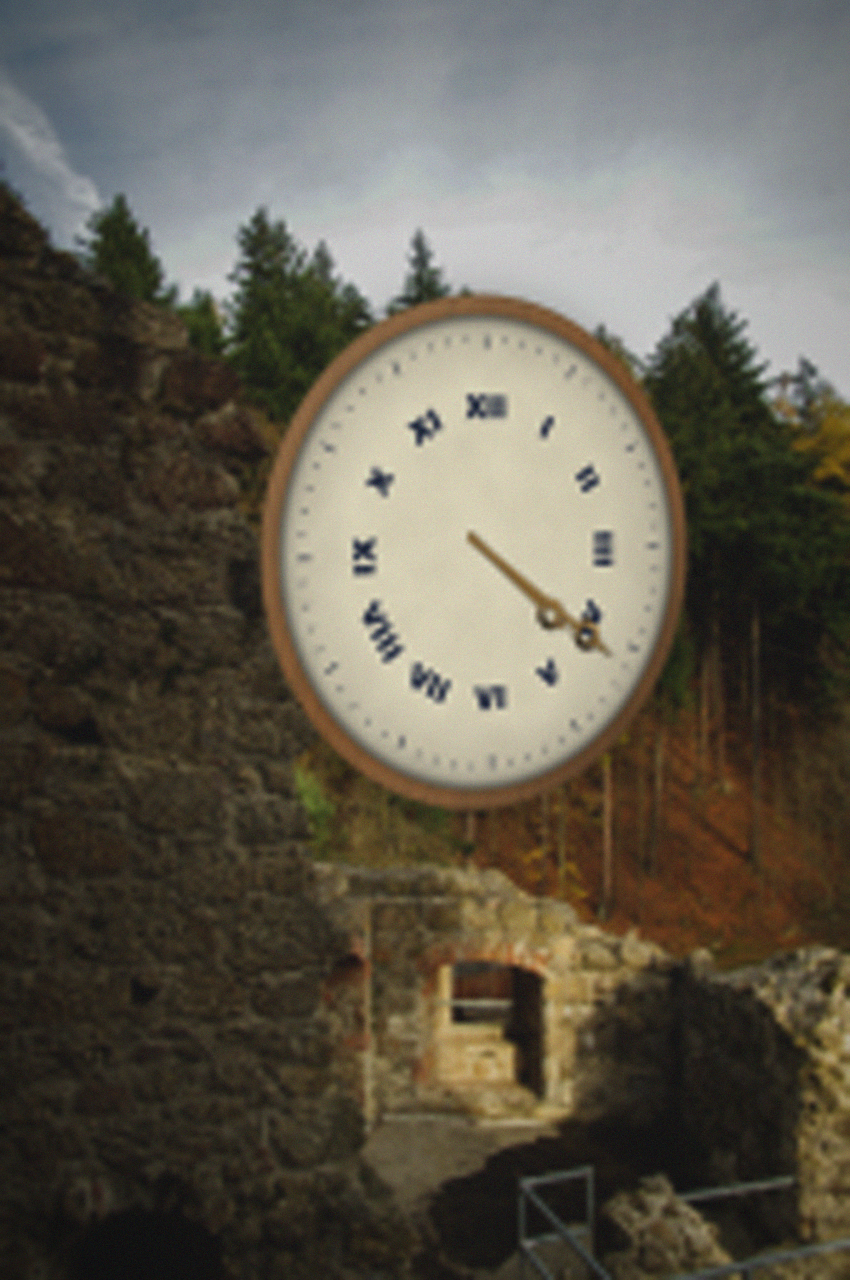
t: 4:21
